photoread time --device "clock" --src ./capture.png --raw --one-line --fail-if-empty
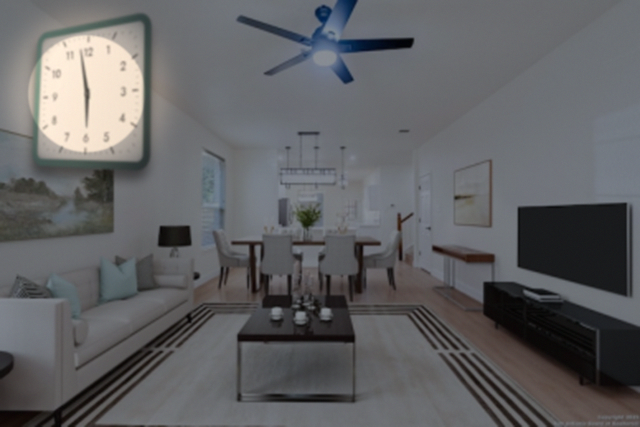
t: 5:58
